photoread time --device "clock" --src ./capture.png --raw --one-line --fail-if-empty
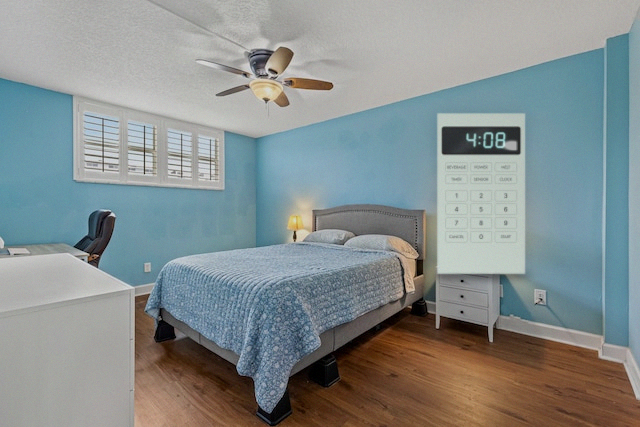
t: 4:08
